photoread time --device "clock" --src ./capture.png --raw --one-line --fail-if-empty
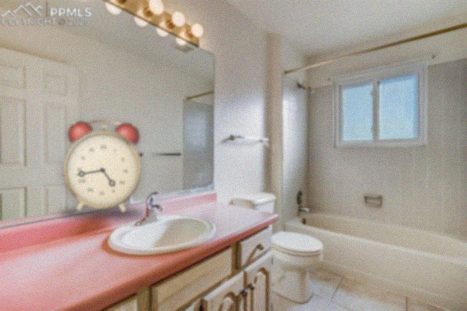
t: 4:43
